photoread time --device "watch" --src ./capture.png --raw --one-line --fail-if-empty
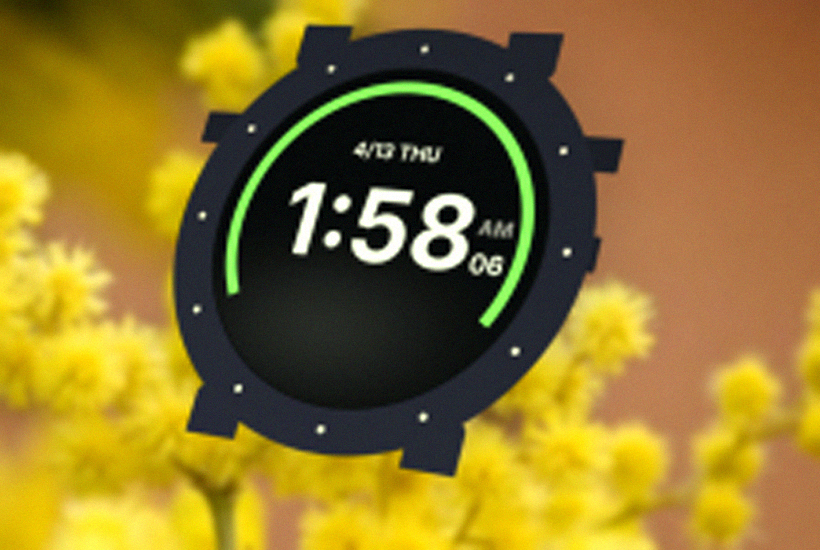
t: 1:58
